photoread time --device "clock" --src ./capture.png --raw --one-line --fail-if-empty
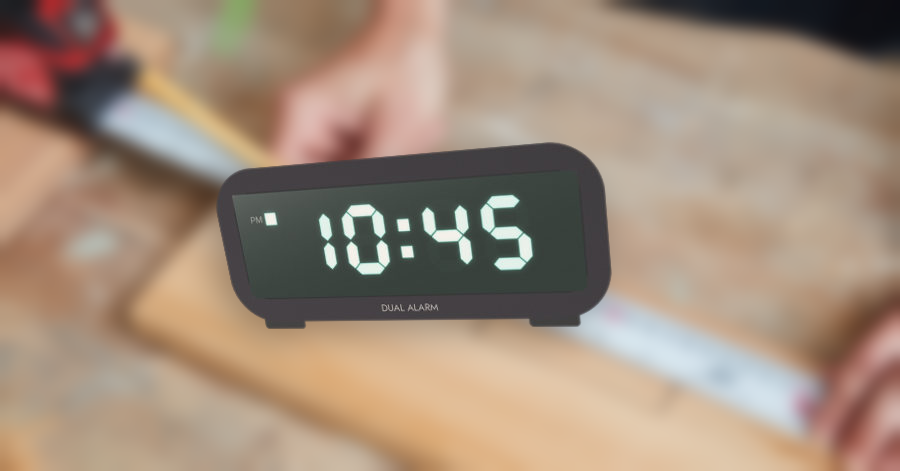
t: 10:45
